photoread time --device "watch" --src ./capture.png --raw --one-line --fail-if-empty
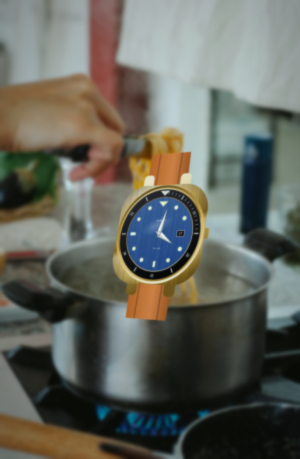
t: 4:02
